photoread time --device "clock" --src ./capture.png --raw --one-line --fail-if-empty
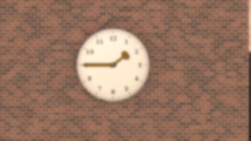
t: 1:45
